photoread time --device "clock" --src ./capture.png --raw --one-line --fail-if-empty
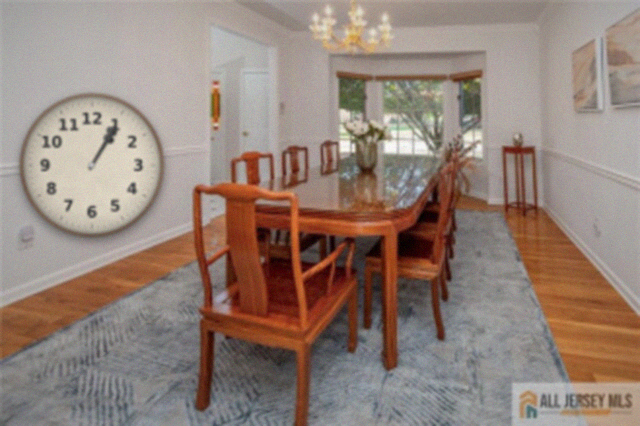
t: 1:05
